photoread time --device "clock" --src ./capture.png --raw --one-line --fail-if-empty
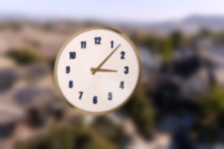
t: 3:07
